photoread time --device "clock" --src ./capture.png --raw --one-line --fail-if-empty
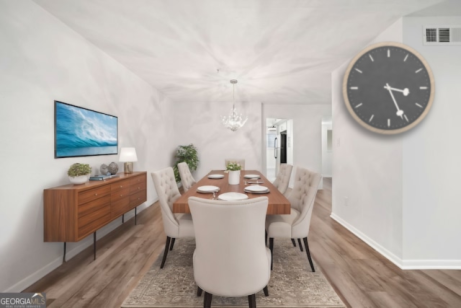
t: 3:26
